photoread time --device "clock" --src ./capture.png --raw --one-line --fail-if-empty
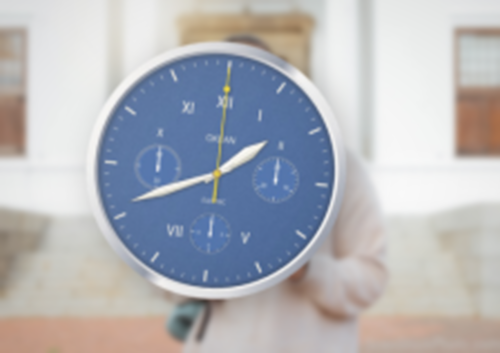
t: 1:41
